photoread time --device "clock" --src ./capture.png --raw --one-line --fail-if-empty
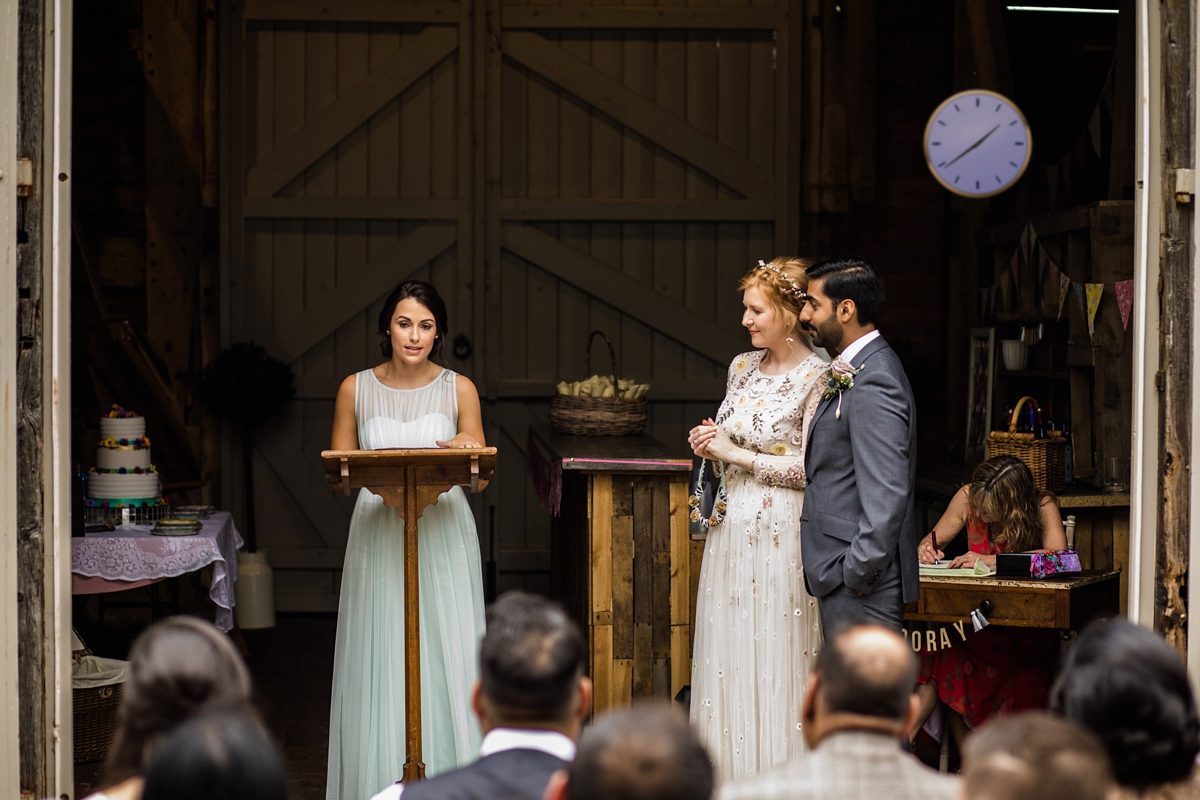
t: 1:39
